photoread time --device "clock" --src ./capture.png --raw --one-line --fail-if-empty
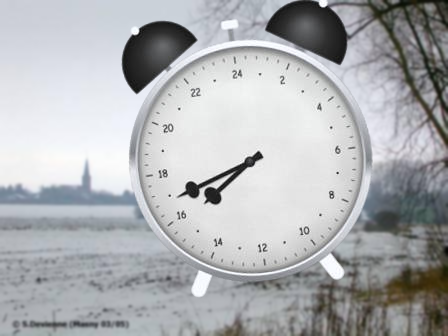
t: 15:42
